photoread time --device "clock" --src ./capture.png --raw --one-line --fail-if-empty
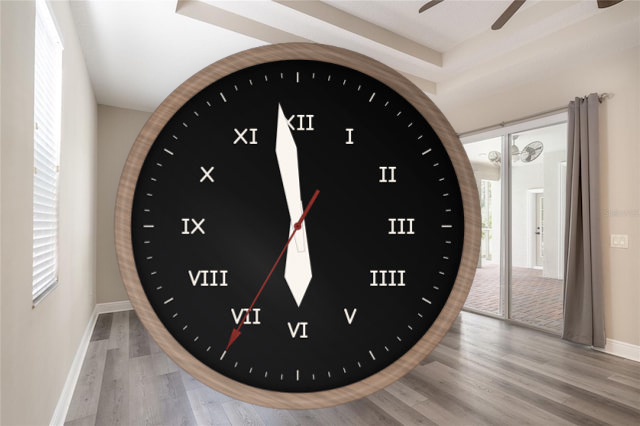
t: 5:58:35
